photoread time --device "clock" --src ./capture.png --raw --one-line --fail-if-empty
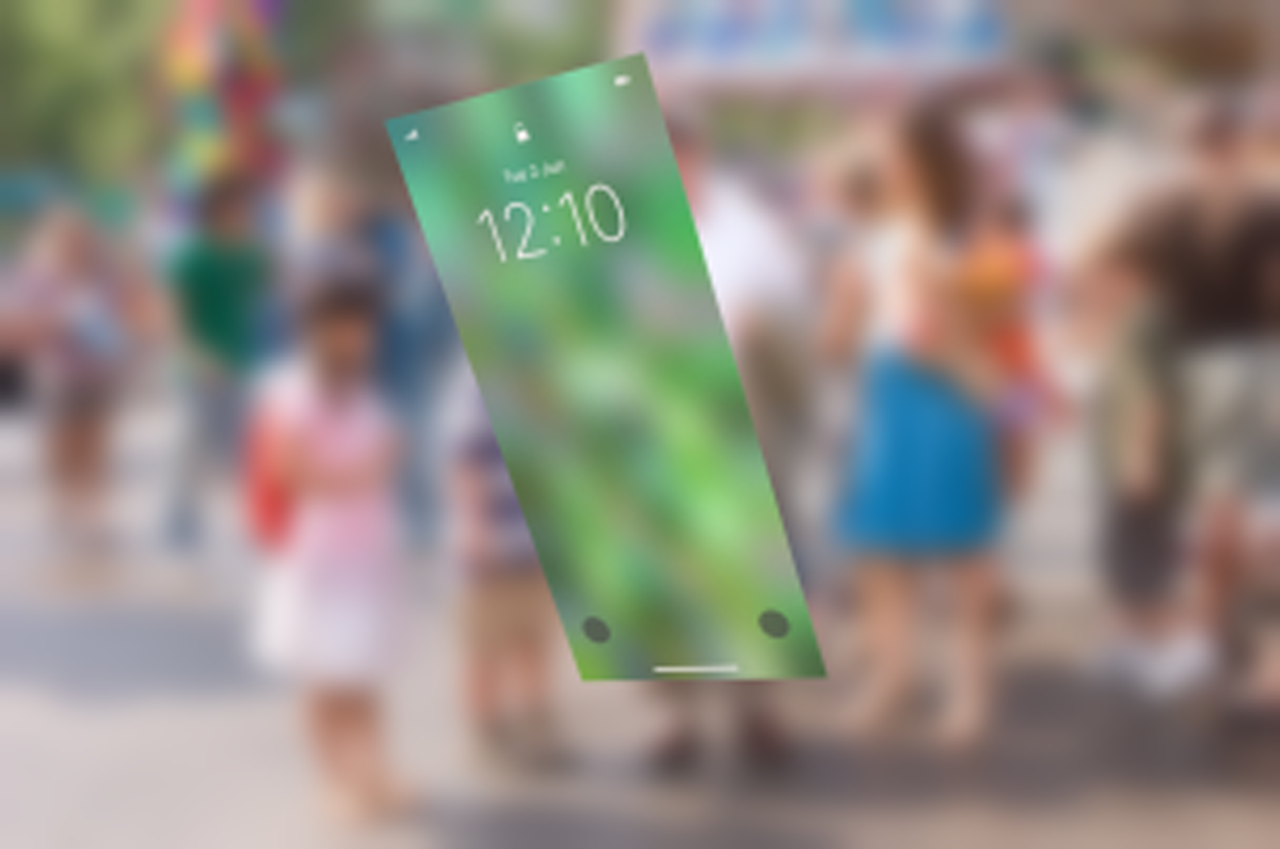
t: 12:10
